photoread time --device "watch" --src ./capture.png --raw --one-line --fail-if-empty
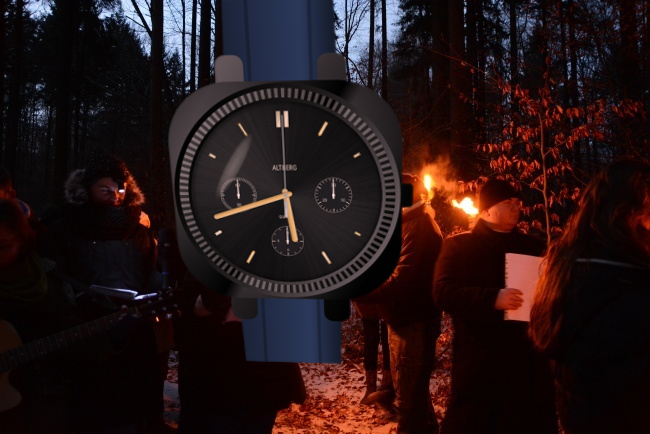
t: 5:42
